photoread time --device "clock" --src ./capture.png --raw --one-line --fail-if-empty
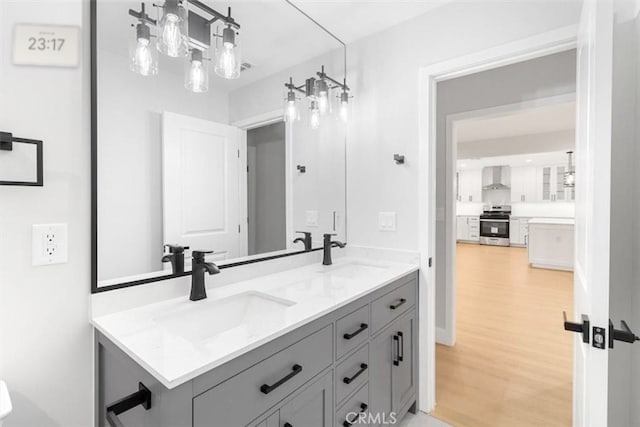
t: 23:17
